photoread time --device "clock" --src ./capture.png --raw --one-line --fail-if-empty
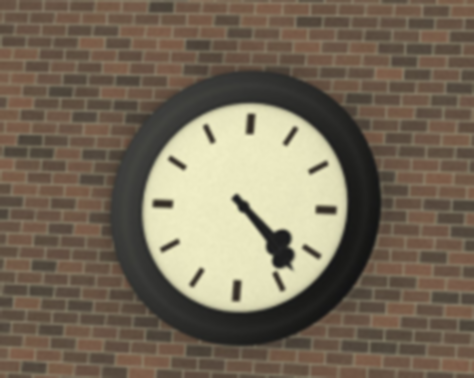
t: 4:23
